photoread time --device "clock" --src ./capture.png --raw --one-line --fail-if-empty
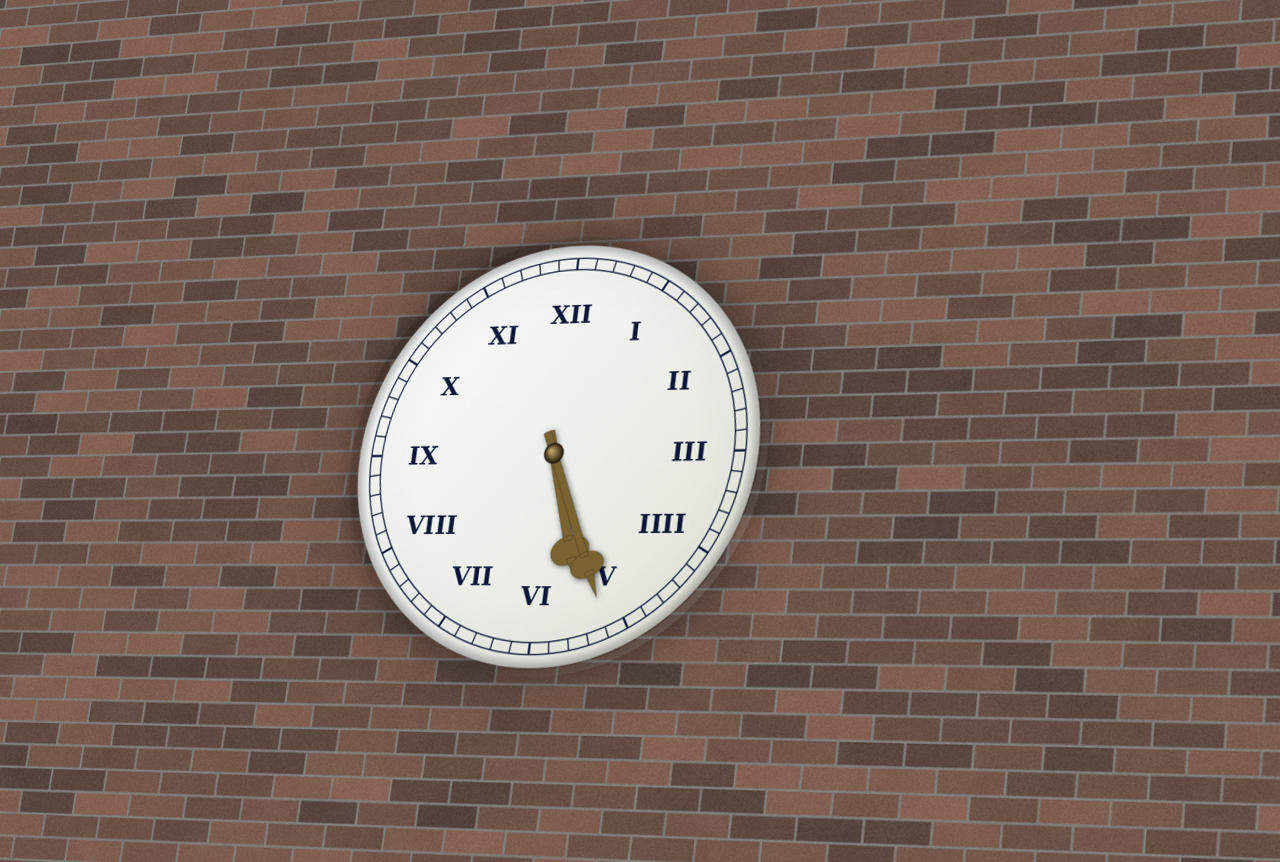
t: 5:26
